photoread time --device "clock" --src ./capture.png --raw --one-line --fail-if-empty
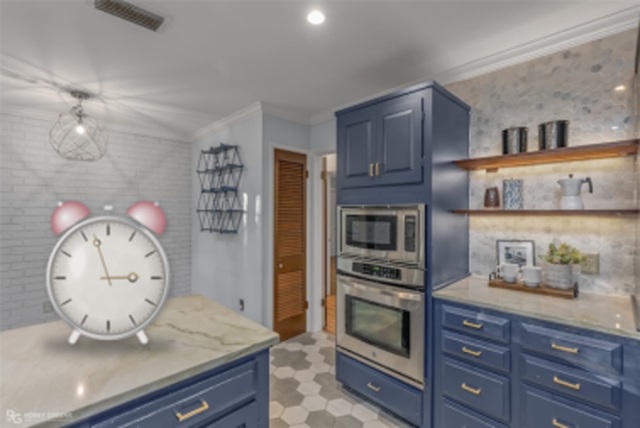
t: 2:57
